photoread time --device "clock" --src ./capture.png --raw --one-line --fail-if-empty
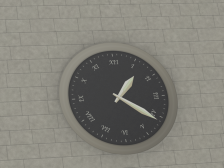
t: 1:21
